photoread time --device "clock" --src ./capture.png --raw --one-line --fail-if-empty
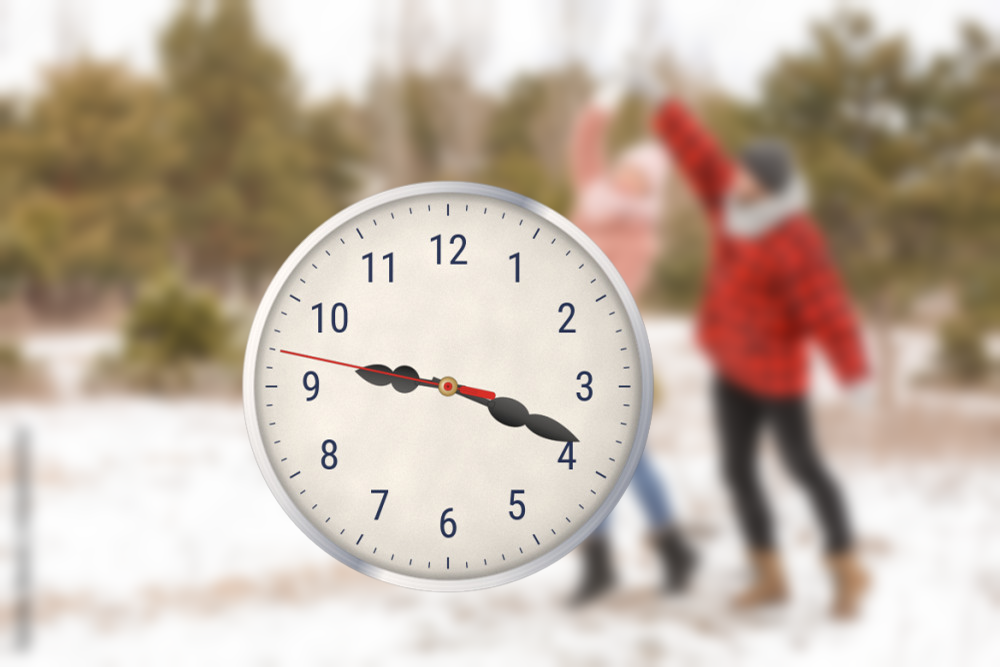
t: 9:18:47
